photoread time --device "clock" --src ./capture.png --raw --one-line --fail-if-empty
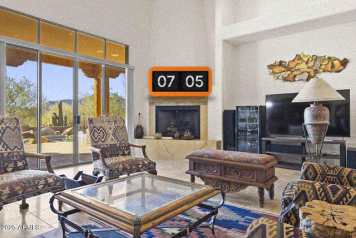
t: 7:05
